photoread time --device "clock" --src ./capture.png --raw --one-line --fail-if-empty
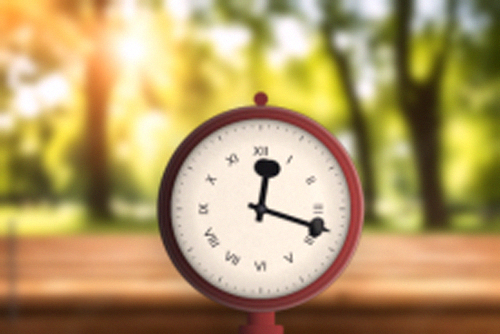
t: 12:18
